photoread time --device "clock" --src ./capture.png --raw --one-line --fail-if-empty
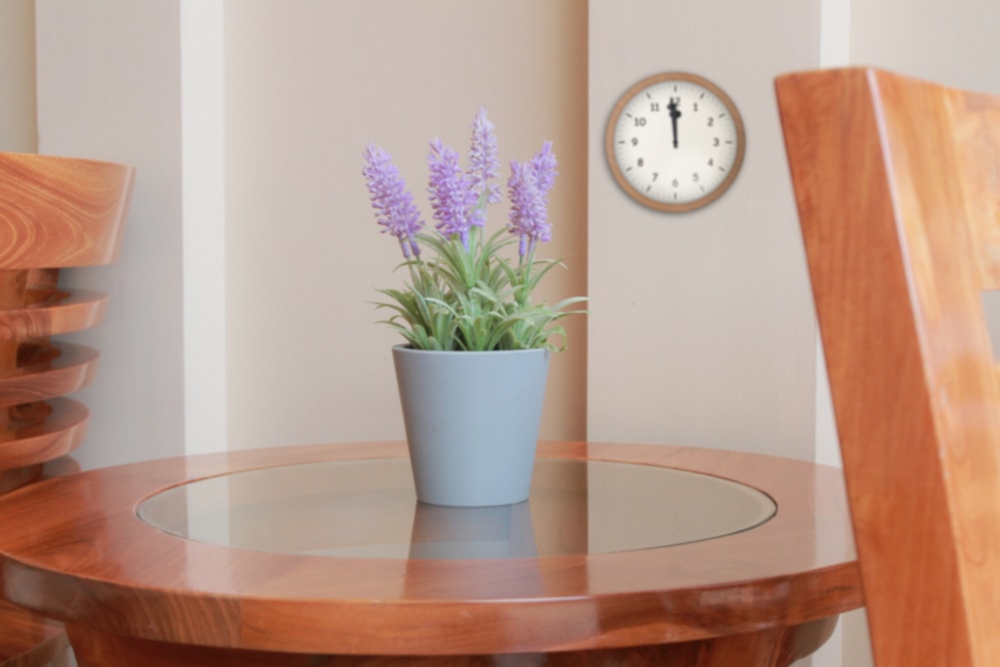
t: 11:59
